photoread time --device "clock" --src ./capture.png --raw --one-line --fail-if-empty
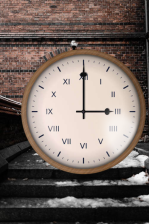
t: 3:00
